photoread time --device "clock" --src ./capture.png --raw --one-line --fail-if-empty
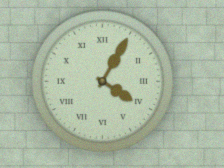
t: 4:05
